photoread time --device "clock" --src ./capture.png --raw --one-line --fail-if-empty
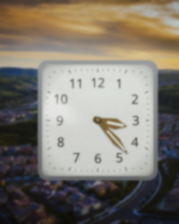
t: 3:23
